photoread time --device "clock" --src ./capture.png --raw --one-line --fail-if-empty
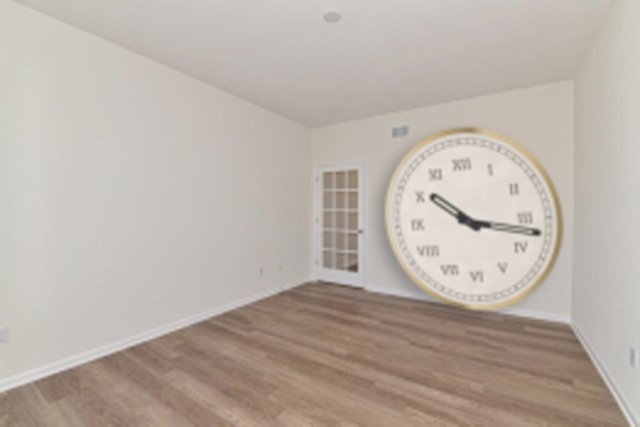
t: 10:17
